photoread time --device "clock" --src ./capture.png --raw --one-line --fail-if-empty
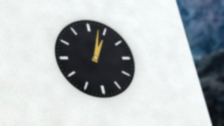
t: 1:03
